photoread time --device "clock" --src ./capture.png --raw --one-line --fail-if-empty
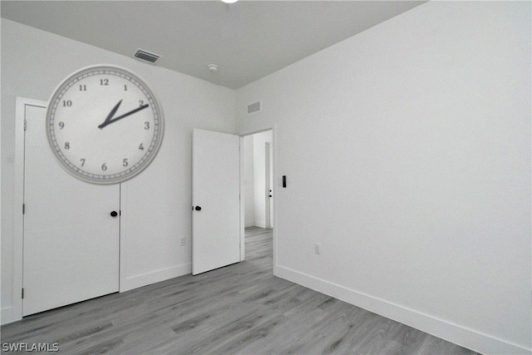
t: 1:11
